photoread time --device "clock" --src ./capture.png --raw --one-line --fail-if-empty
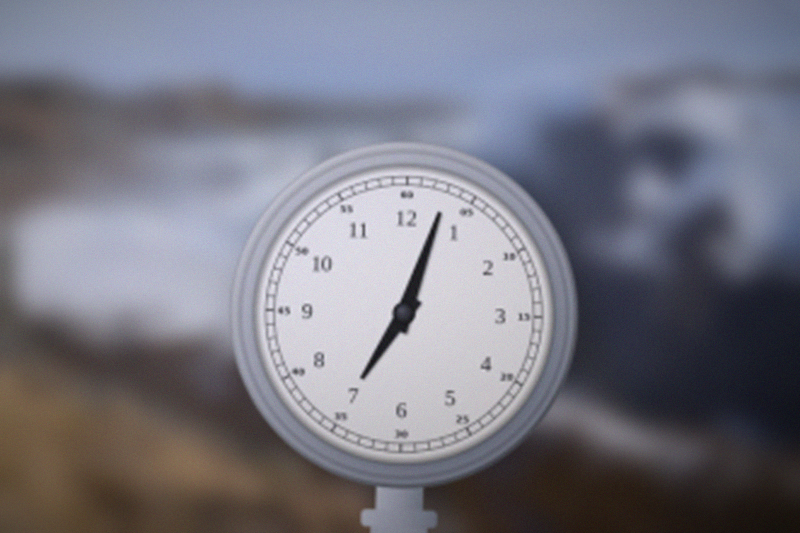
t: 7:03
